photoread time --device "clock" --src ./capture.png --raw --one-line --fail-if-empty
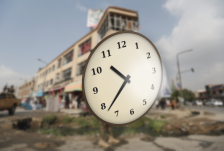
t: 10:38
